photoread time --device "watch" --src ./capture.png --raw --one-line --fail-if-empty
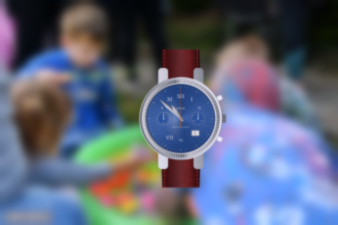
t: 10:52
